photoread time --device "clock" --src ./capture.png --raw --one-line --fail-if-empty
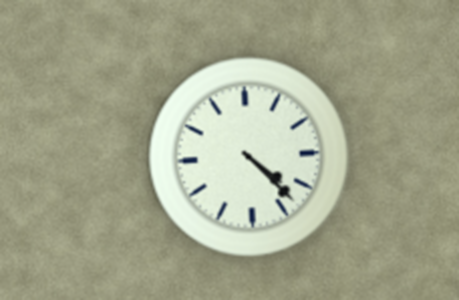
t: 4:23
